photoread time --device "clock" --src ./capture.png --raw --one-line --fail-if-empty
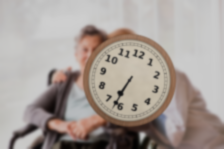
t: 6:32
